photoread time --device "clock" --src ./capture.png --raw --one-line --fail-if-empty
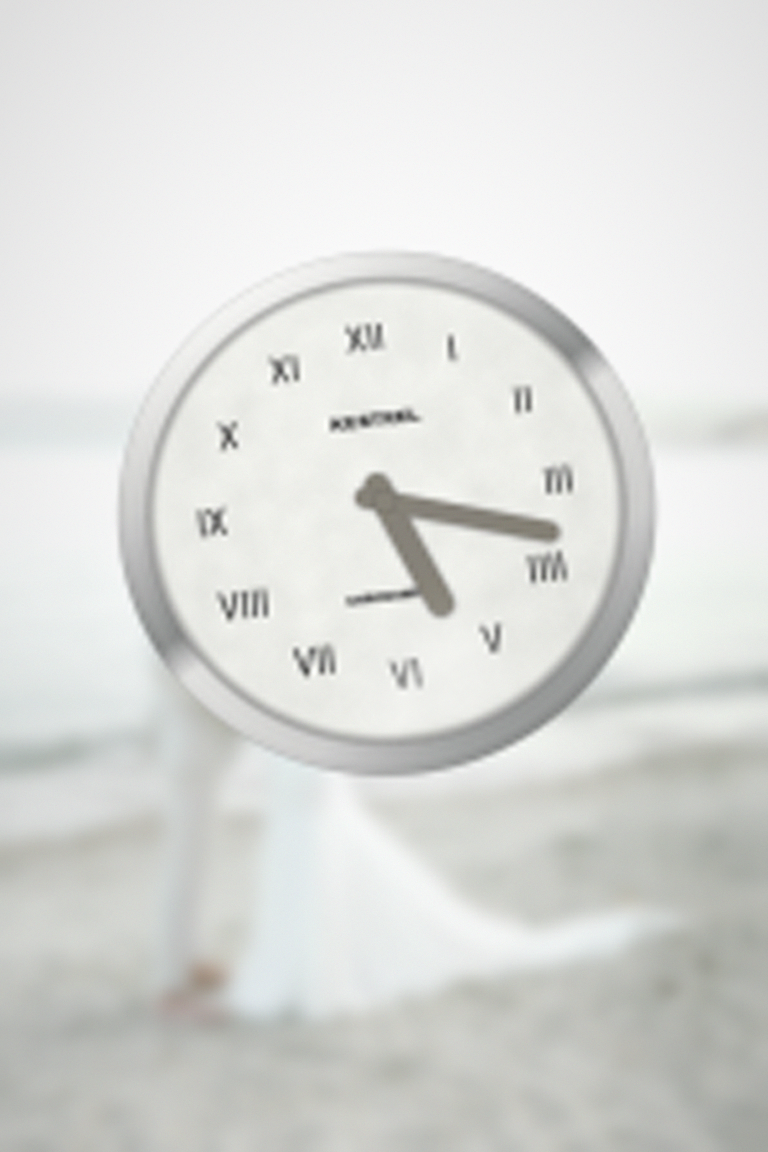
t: 5:18
